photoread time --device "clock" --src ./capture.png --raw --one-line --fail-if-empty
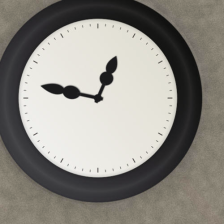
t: 12:47
